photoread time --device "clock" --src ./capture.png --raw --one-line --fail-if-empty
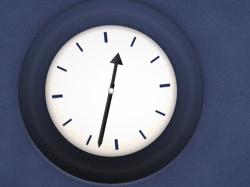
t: 12:33
